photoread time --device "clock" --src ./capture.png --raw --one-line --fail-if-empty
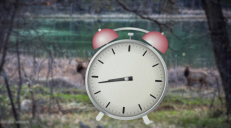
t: 8:43
